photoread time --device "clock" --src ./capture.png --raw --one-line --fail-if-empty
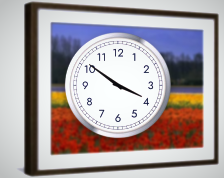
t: 3:51
